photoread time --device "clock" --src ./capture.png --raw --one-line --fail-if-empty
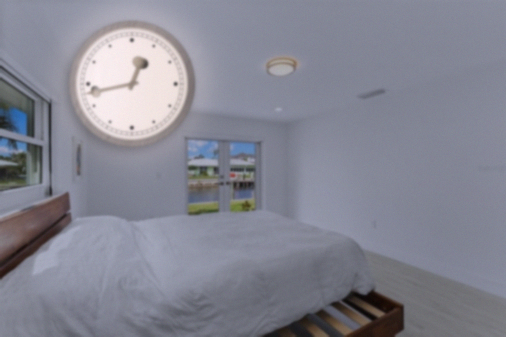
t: 12:43
